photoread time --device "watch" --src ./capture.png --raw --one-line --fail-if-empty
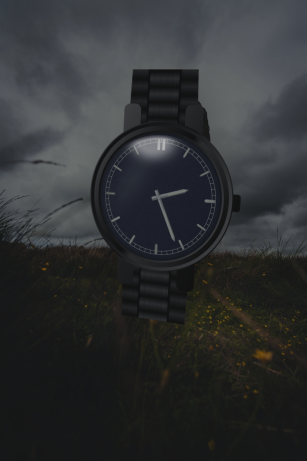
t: 2:26
